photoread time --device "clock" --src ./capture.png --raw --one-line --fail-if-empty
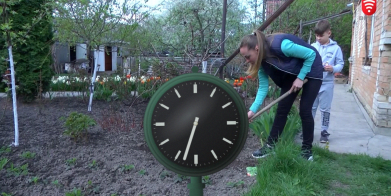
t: 6:33
